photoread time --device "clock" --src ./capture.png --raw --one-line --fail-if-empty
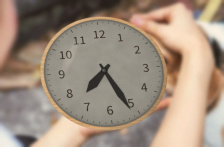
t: 7:26
